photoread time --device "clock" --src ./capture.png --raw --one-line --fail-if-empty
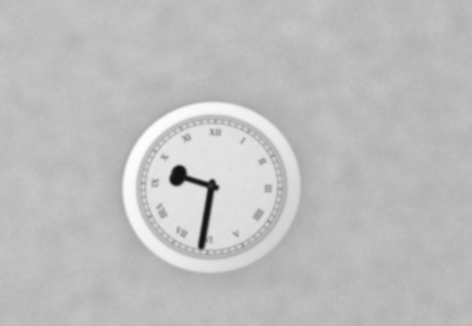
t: 9:31
